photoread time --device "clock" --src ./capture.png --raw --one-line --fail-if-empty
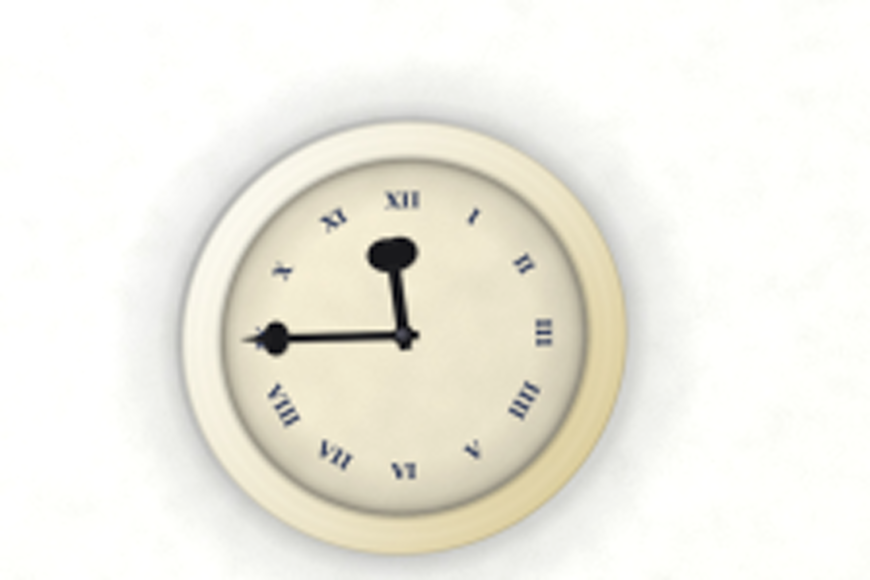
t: 11:45
